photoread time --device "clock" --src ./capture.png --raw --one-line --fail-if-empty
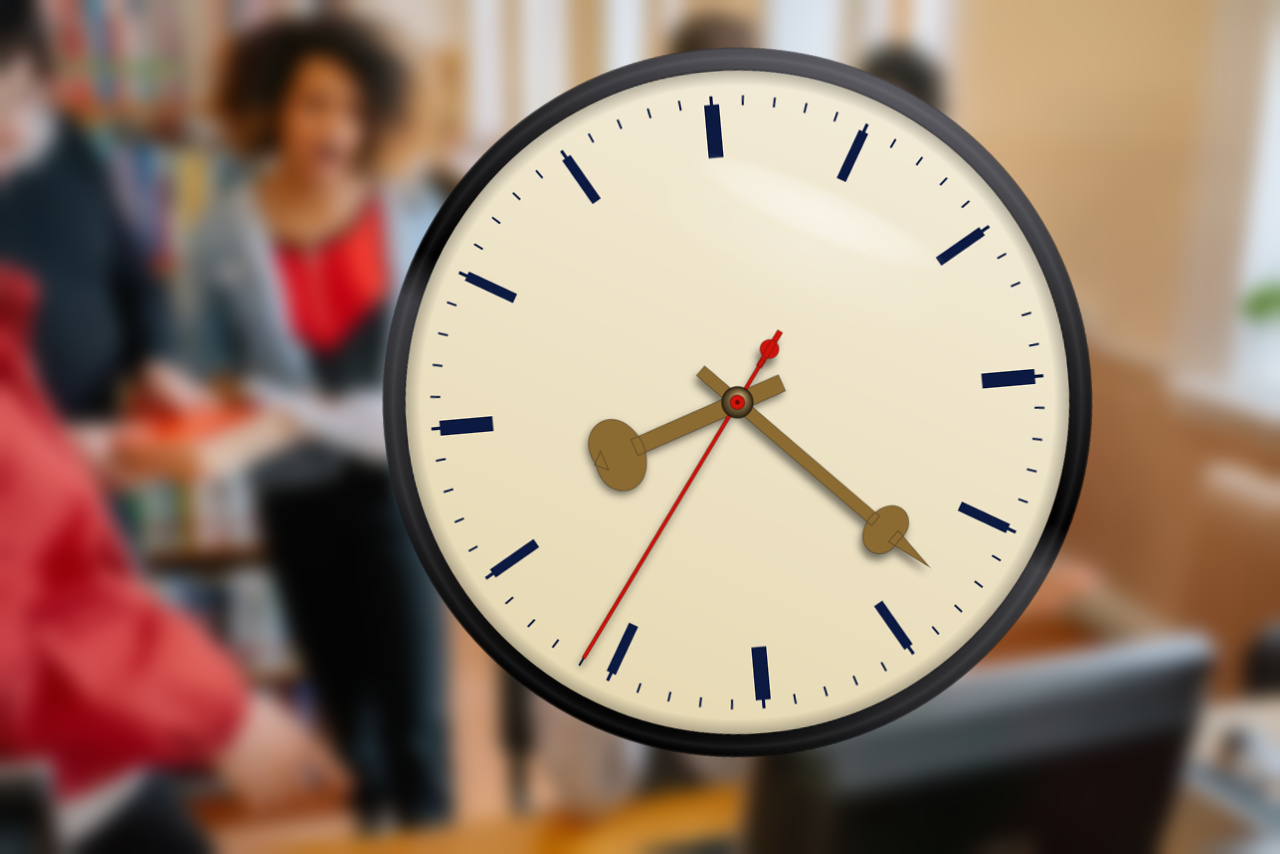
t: 8:22:36
